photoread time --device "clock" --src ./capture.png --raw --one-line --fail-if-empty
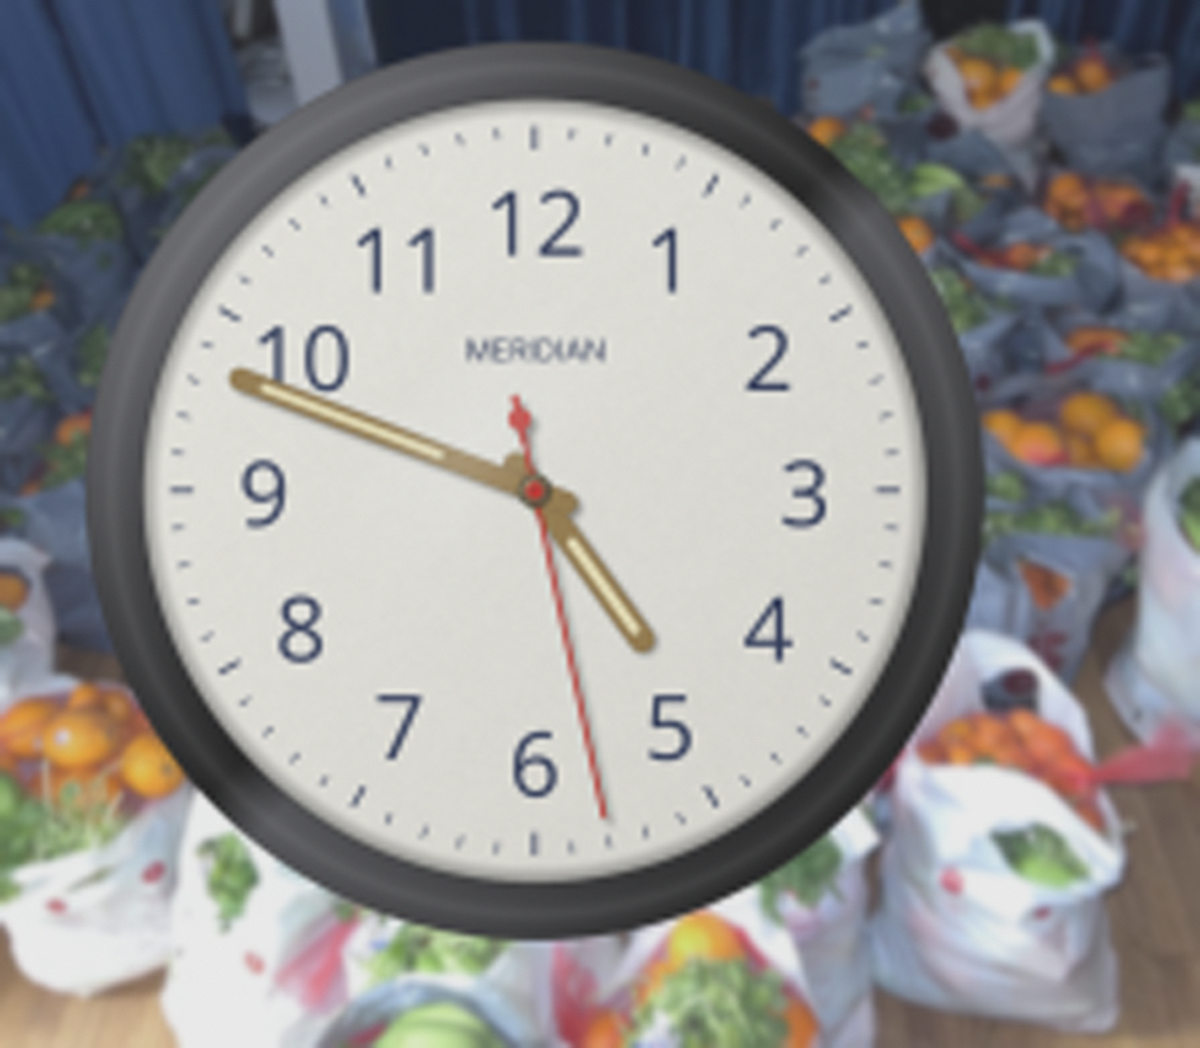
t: 4:48:28
